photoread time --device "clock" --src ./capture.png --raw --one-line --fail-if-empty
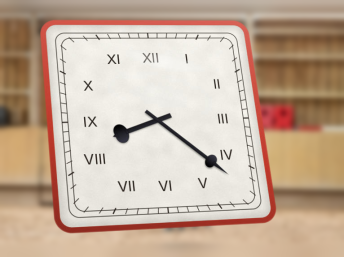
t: 8:22
